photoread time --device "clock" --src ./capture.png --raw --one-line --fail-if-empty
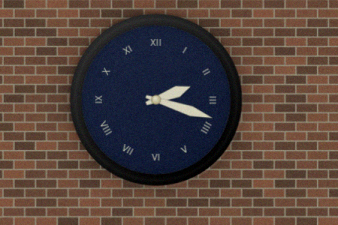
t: 2:18
